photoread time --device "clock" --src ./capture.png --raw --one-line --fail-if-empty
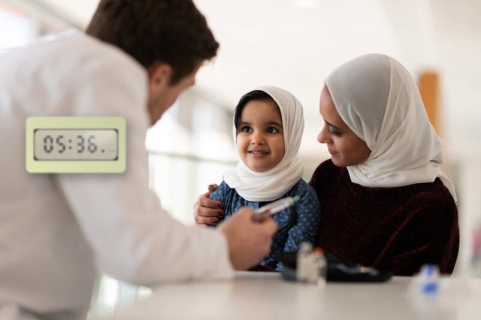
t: 5:36
